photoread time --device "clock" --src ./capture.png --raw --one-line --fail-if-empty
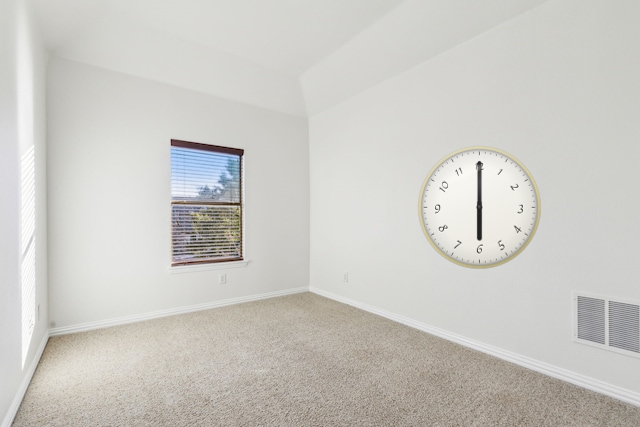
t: 6:00
